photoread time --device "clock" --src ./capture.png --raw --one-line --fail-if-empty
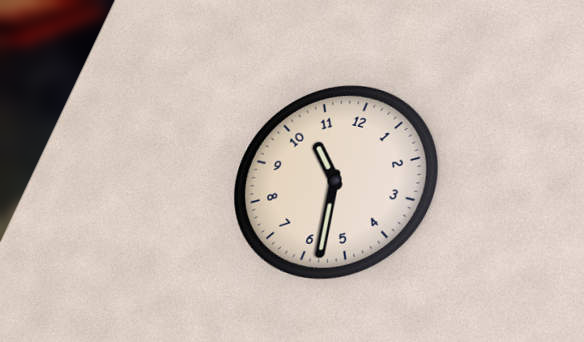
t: 10:28
